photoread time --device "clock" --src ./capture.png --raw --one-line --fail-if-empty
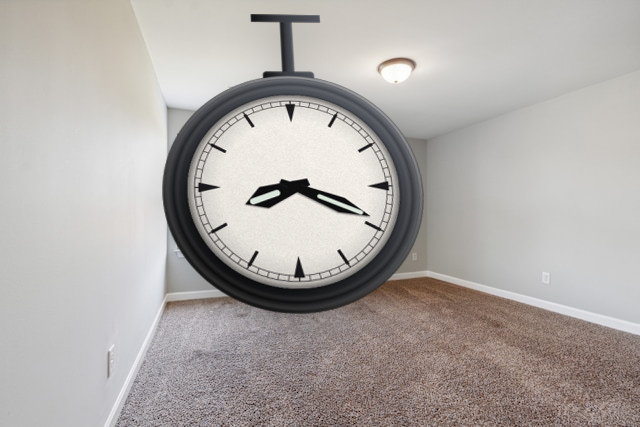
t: 8:19
